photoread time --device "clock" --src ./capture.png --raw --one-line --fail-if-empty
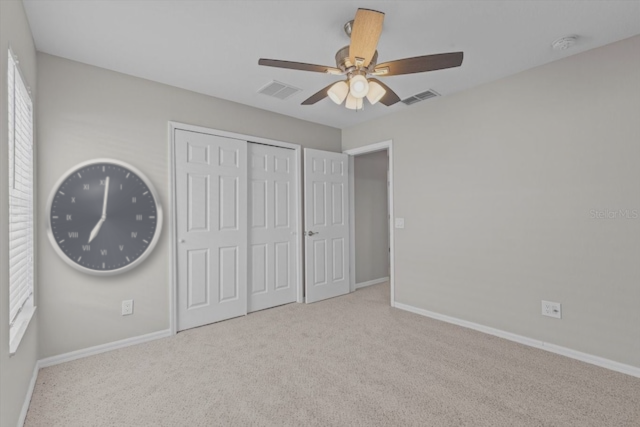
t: 7:01
